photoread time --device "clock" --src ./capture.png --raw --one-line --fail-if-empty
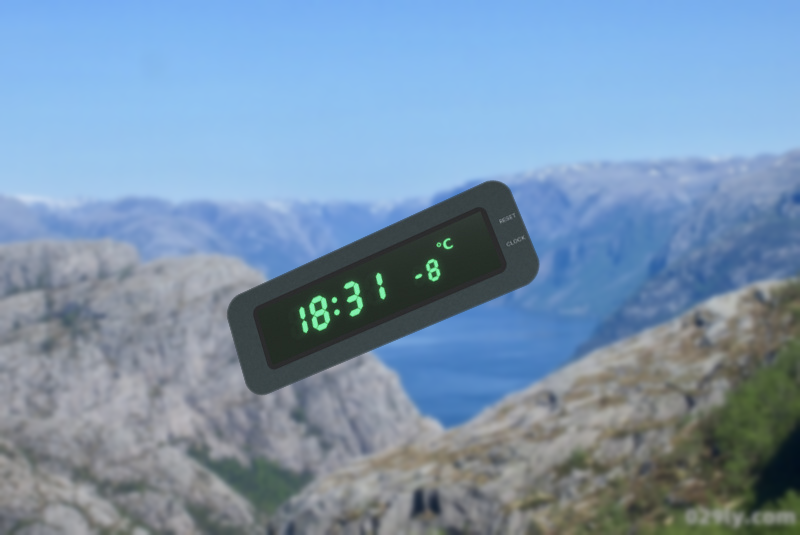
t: 18:31
